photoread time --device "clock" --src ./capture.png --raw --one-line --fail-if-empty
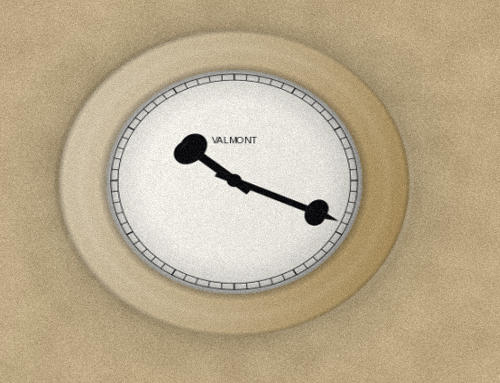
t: 10:19
